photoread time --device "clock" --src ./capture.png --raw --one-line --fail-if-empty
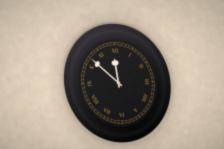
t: 11:52
